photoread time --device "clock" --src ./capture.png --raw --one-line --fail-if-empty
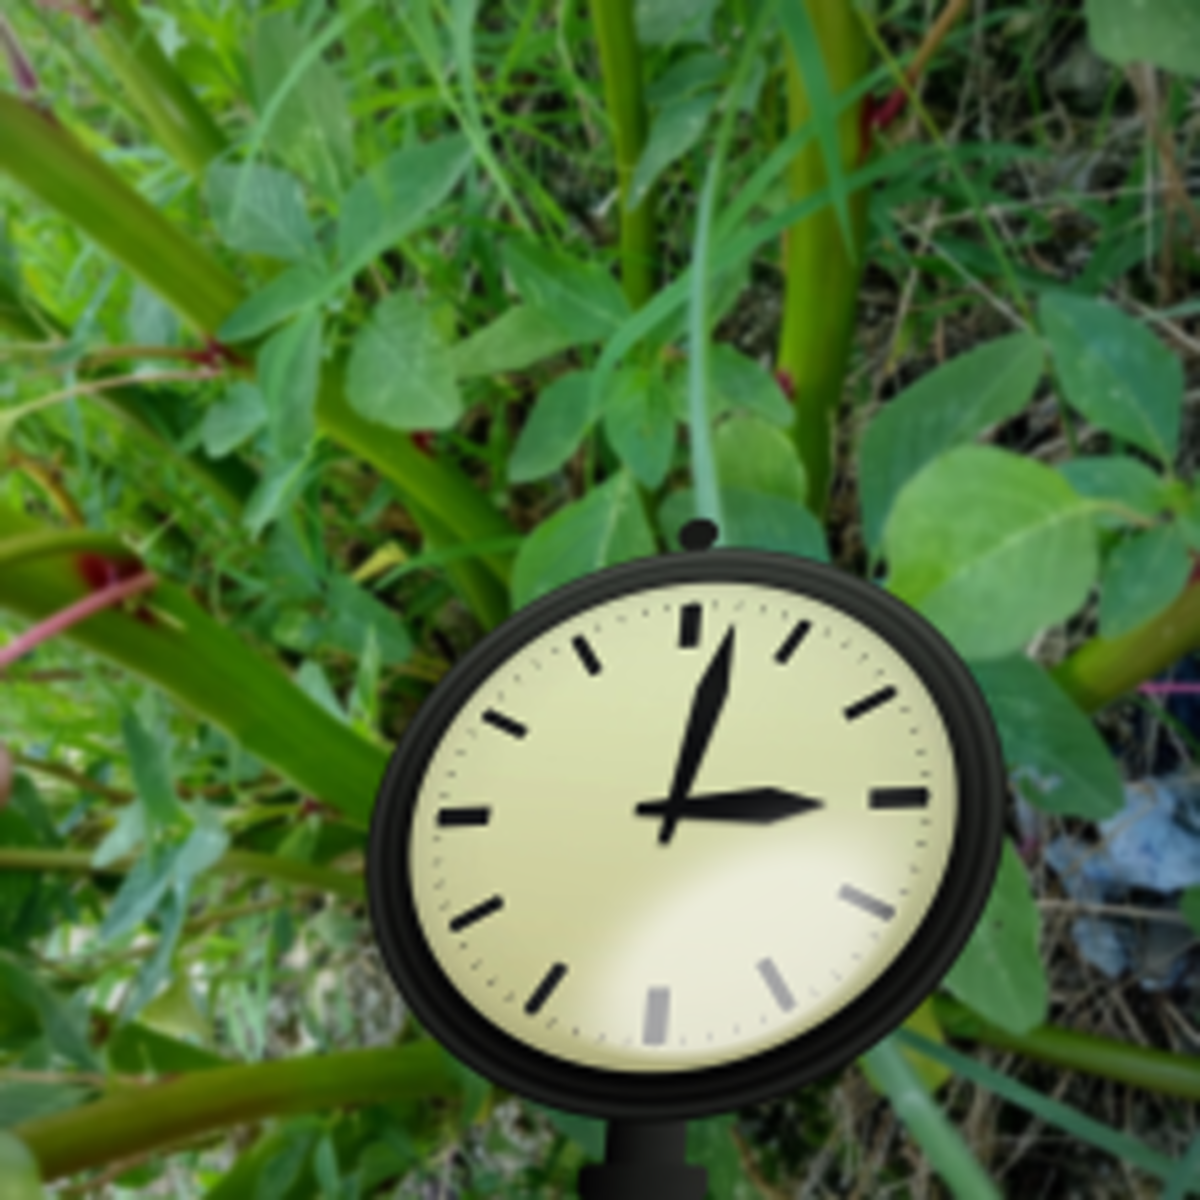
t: 3:02
